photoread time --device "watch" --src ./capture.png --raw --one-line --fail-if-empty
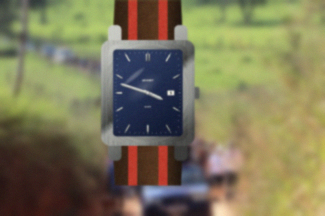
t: 3:48
